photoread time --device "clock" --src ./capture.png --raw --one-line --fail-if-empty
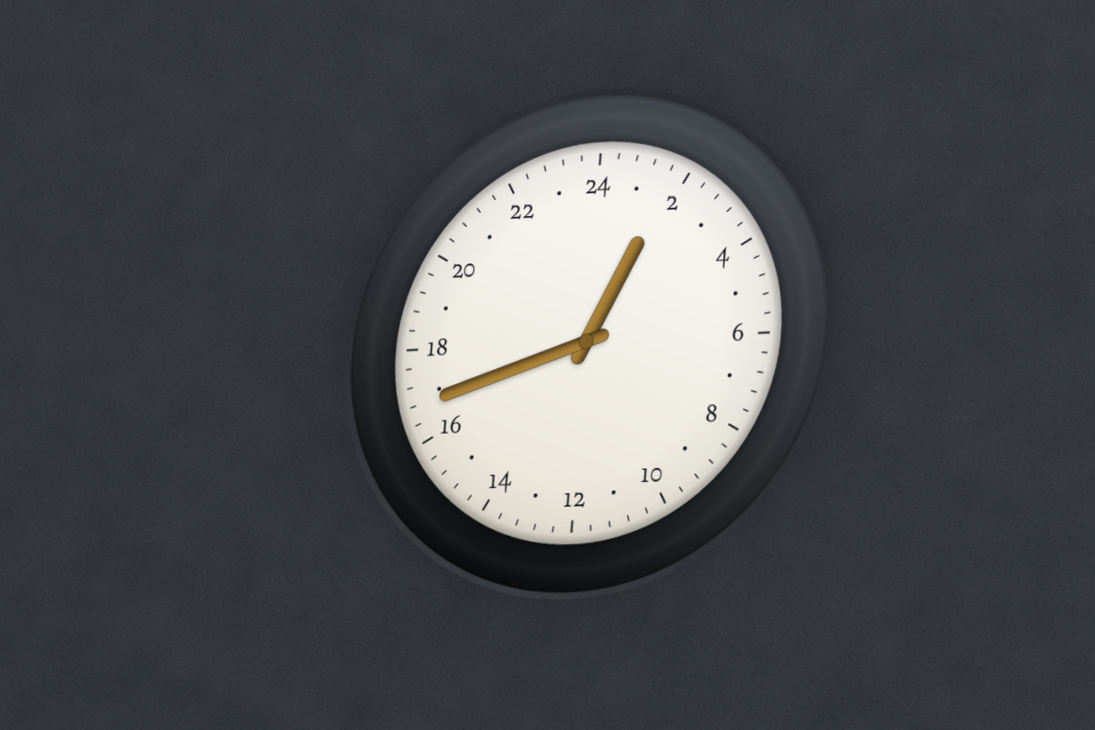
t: 1:42
